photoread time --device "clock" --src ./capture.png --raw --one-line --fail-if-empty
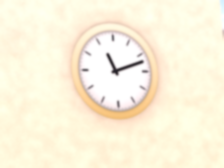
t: 11:12
